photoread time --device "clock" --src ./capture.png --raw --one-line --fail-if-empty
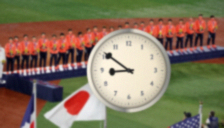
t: 8:51
